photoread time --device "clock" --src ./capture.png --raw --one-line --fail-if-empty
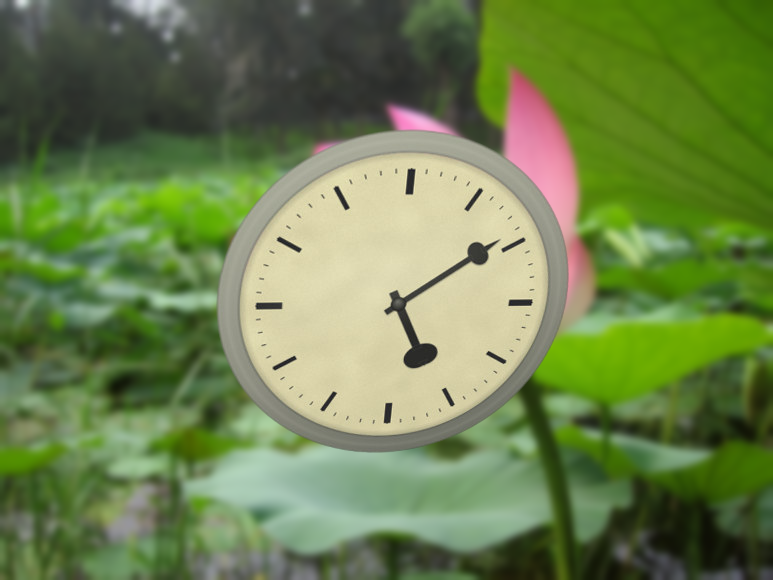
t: 5:09
